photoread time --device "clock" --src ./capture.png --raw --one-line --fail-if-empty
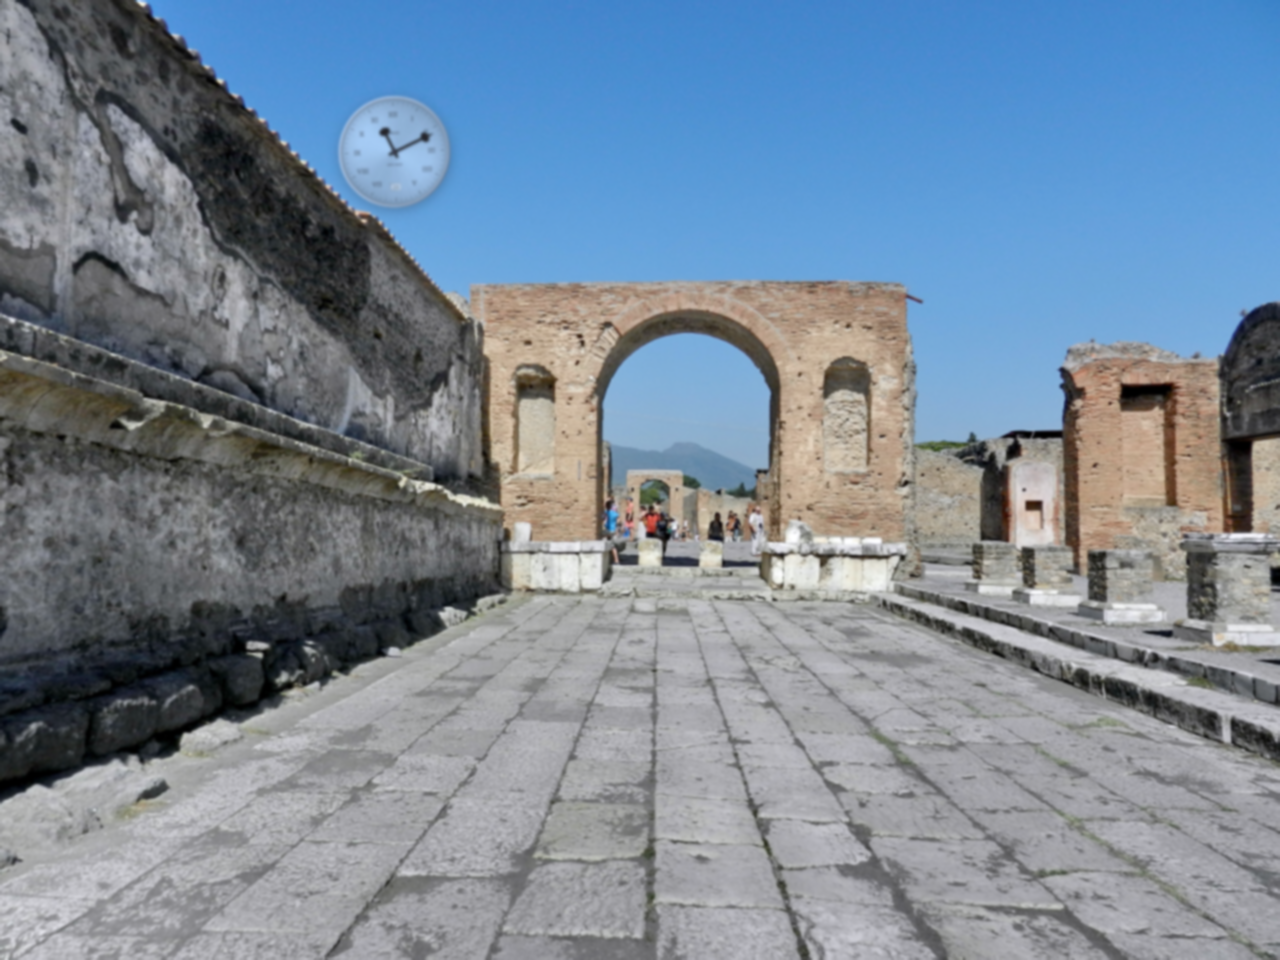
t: 11:11
